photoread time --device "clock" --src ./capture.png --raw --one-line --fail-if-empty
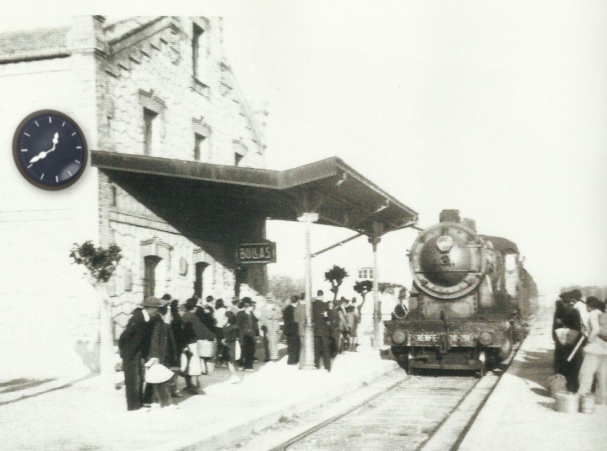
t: 12:41
